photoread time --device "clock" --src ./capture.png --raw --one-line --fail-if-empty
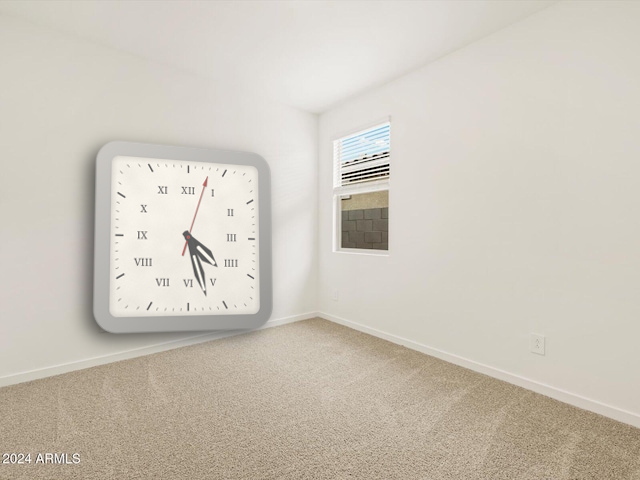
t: 4:27:03
